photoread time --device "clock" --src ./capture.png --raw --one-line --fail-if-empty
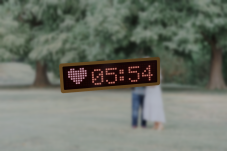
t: 5:54
